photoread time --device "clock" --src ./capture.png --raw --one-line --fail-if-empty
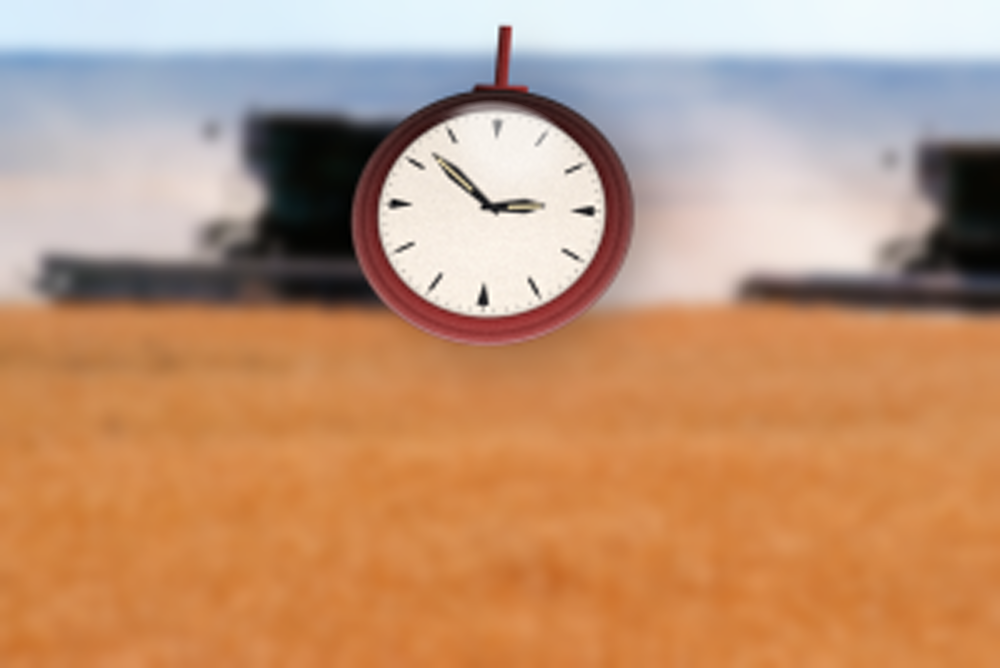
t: 2:52
